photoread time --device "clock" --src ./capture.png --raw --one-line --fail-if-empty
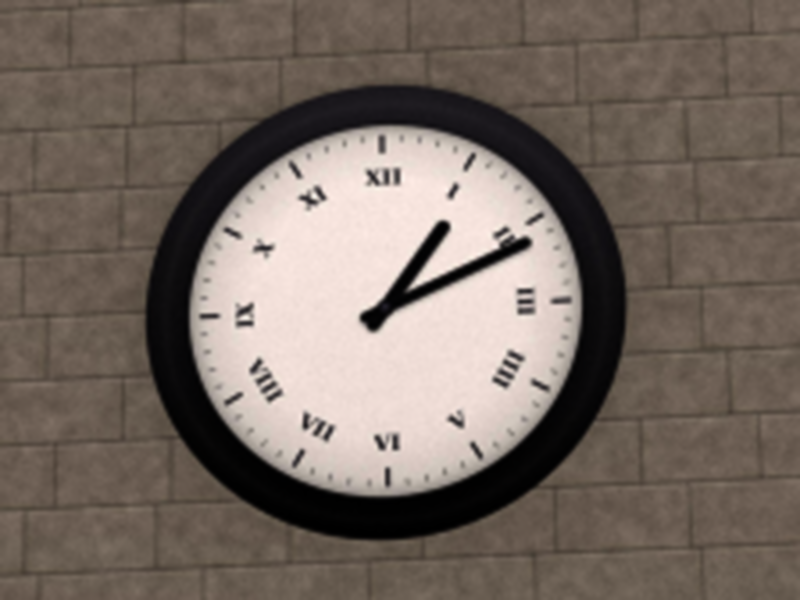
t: 1:11
